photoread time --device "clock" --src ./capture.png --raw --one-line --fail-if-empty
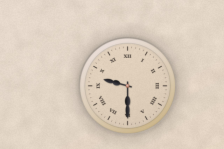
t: 9:30
